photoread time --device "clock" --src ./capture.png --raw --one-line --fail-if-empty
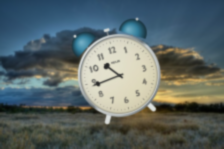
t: 10:44
